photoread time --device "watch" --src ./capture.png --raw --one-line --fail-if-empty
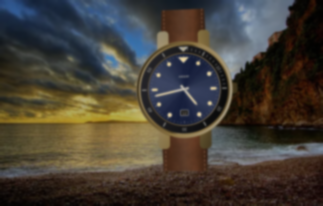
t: 4:43
